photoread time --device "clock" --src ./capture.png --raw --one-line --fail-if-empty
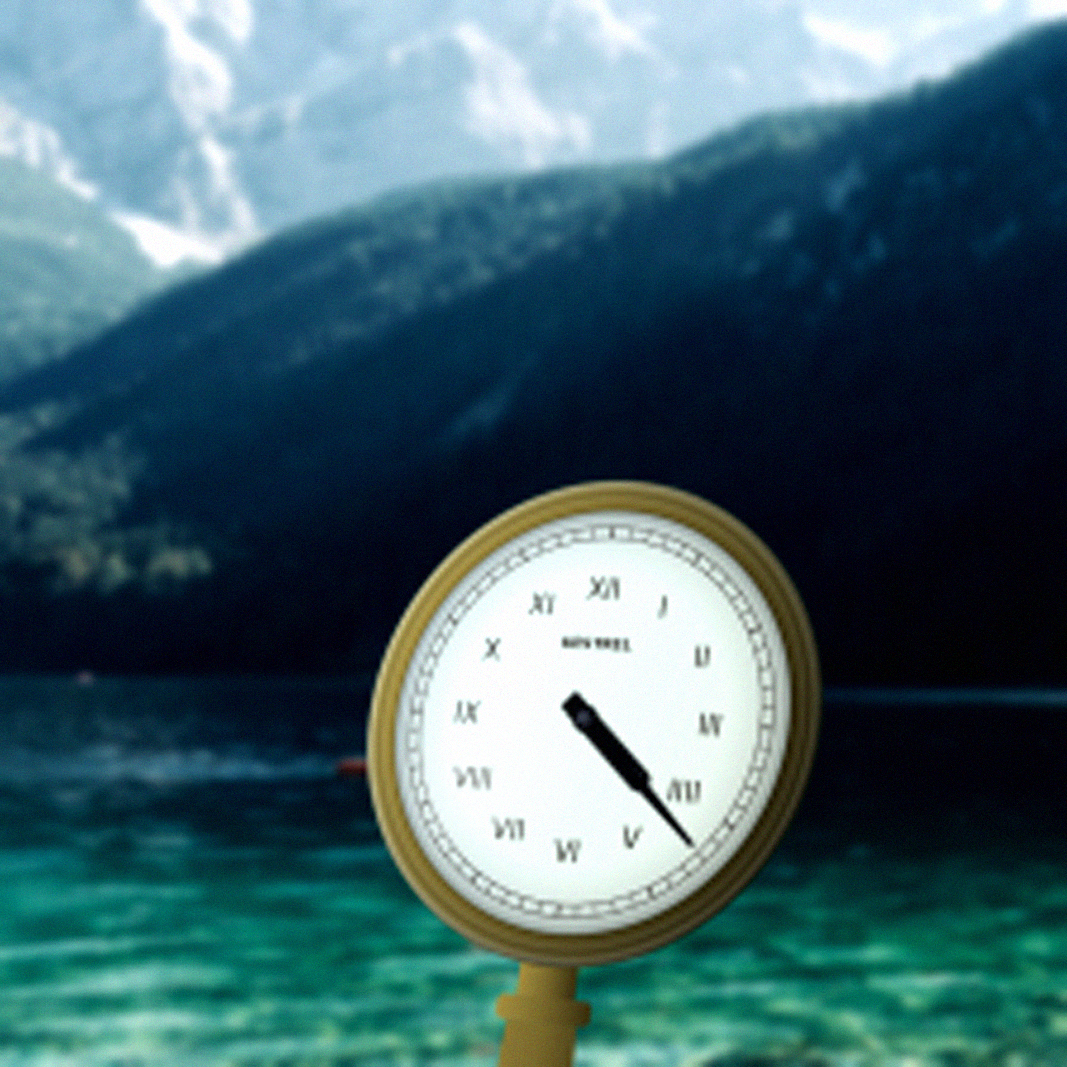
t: 4:22
